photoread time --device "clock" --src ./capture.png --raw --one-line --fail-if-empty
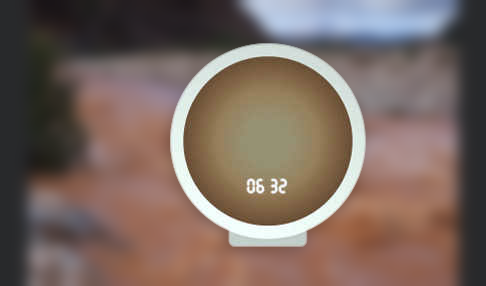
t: 6:32
